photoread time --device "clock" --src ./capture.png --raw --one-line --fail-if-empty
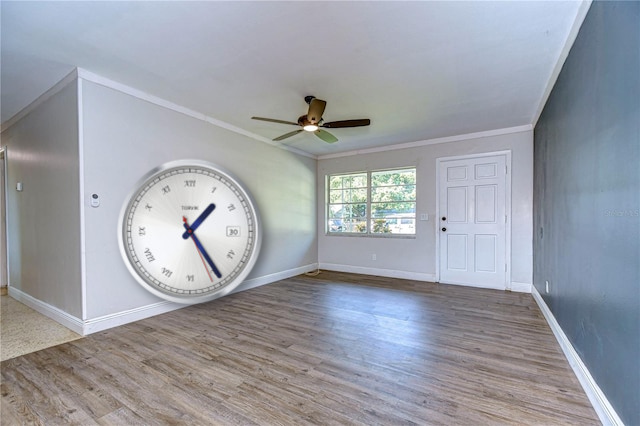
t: 1:24:26
